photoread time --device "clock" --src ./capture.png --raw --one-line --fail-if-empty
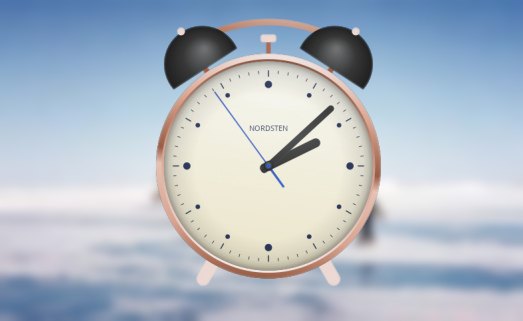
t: 2:07:54
